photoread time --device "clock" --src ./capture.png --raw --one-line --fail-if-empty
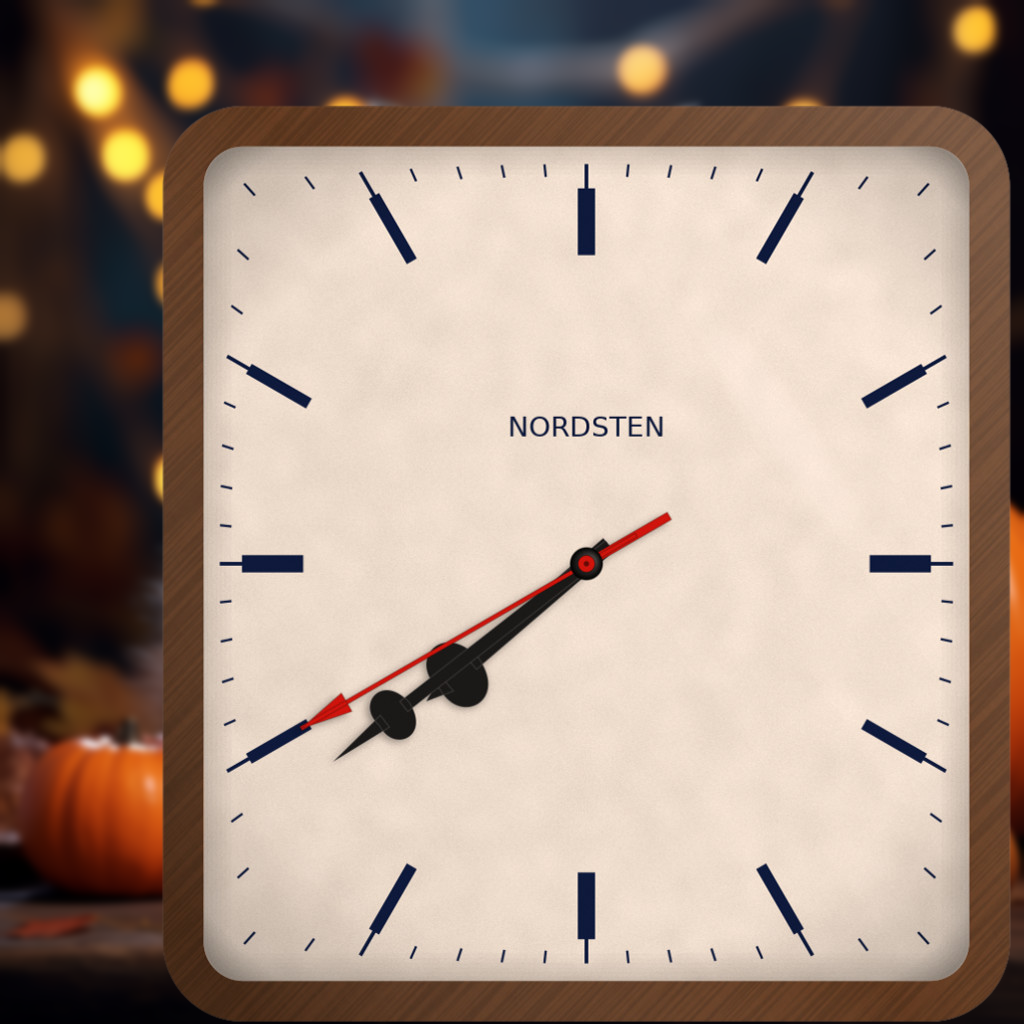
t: 7:38:40
